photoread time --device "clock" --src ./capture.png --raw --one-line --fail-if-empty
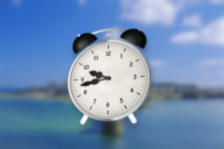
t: 9:43
